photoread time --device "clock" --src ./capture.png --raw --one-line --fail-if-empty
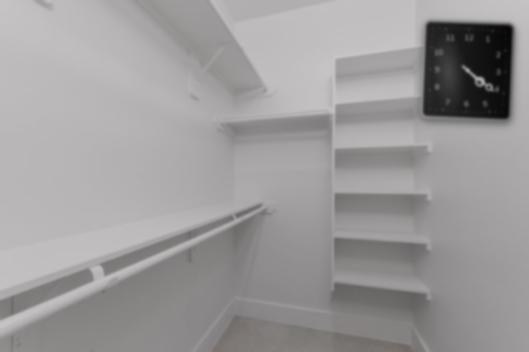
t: 4:21
